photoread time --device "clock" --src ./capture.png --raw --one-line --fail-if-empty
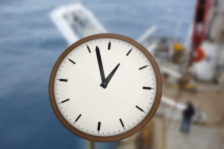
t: 12:57
